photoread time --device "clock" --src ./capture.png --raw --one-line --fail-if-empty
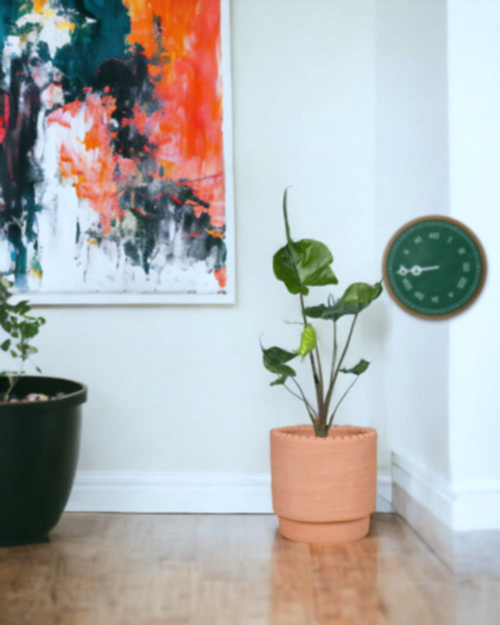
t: 8:44
